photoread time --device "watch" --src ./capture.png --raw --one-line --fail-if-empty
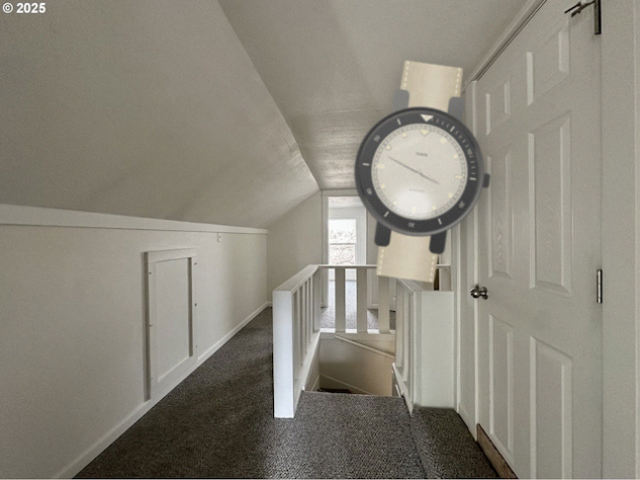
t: 3:48
